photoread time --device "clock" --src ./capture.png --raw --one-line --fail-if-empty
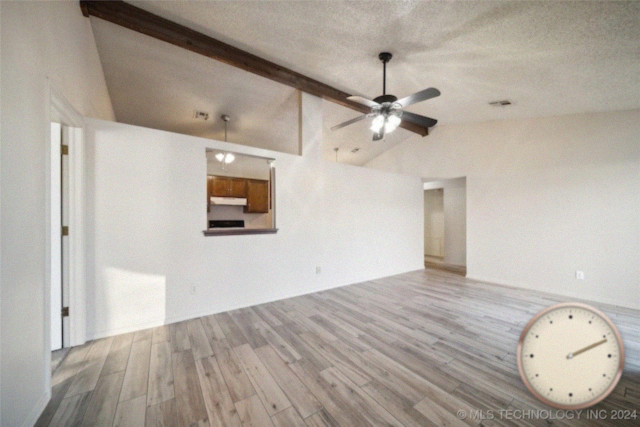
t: 2:11
